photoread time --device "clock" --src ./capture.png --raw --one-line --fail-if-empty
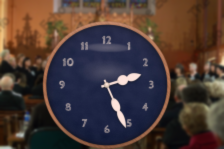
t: 2:26
